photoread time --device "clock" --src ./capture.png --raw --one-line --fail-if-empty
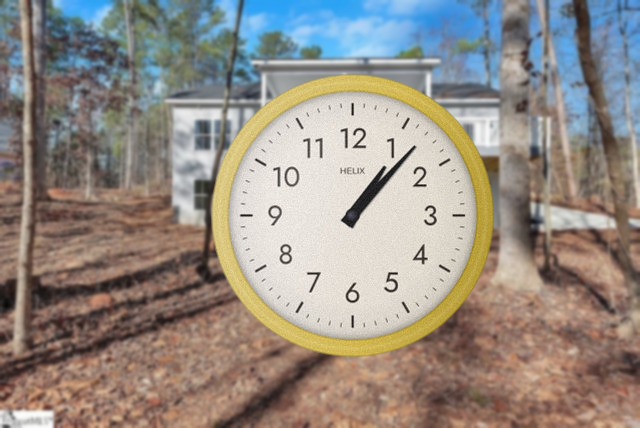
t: 1:07
